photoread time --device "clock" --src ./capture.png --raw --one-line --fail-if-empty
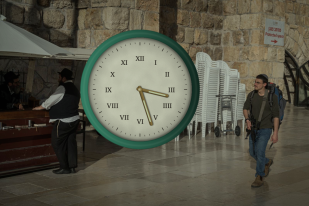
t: 3:27
